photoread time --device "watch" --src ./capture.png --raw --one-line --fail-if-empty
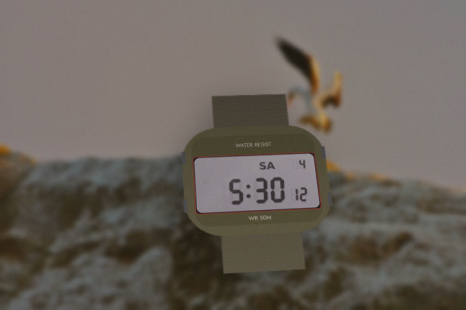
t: 5:30:12
